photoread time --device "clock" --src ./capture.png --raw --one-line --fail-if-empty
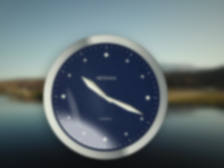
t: 10:19
